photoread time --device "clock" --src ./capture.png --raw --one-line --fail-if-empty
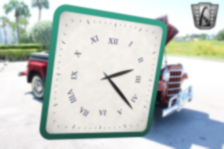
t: 2:22
